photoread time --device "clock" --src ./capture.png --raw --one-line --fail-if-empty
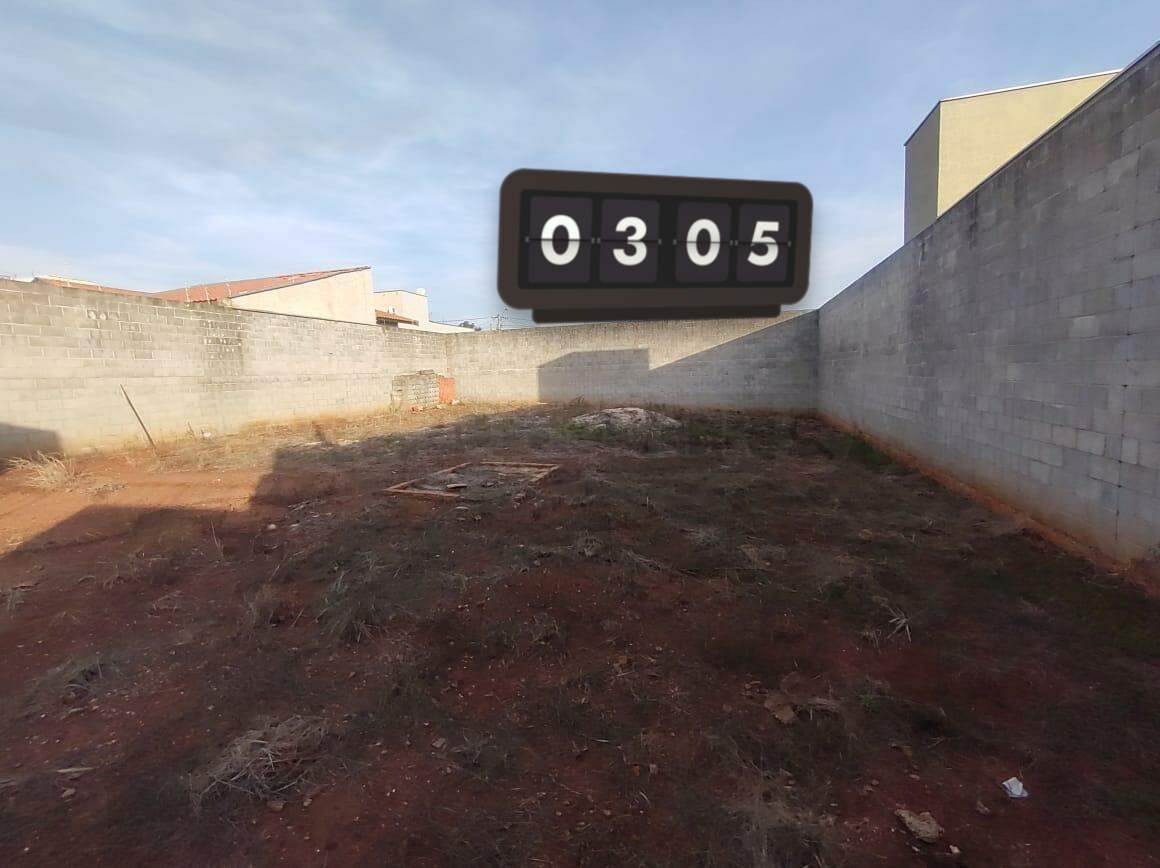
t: 3:05
